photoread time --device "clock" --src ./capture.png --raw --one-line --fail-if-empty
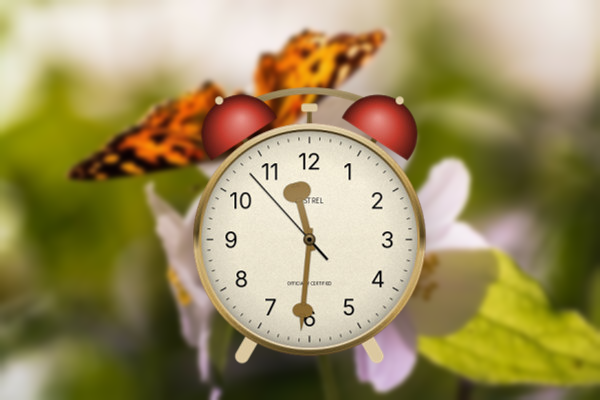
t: 11:30:53
